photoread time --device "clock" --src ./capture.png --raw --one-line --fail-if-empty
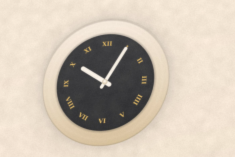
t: 10:05
